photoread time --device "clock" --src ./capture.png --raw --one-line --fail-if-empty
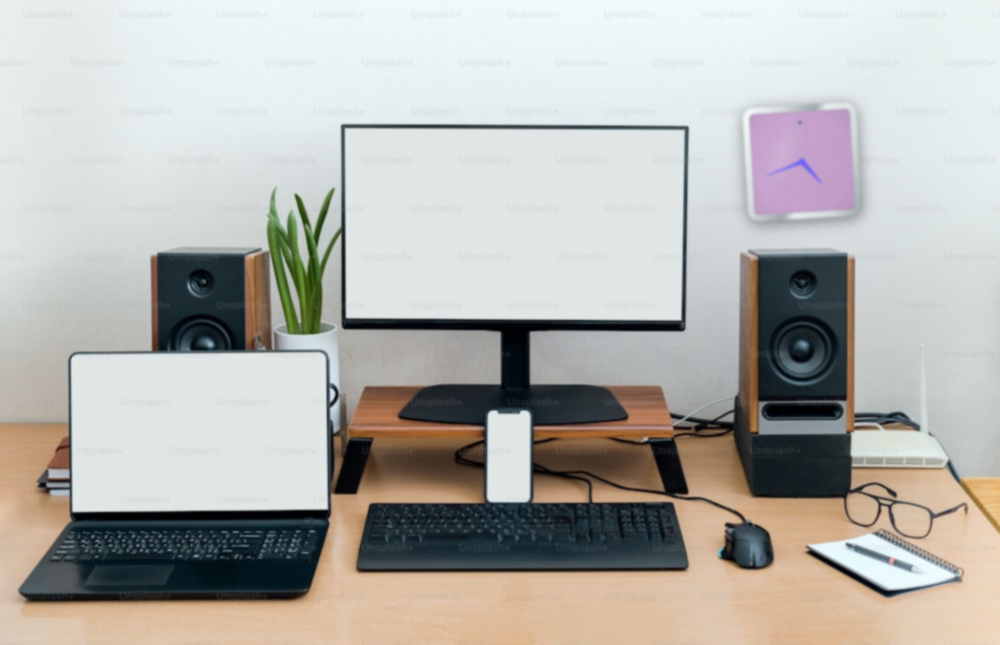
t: 4:42
